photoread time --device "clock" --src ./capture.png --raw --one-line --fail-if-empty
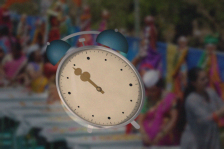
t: 10:54
